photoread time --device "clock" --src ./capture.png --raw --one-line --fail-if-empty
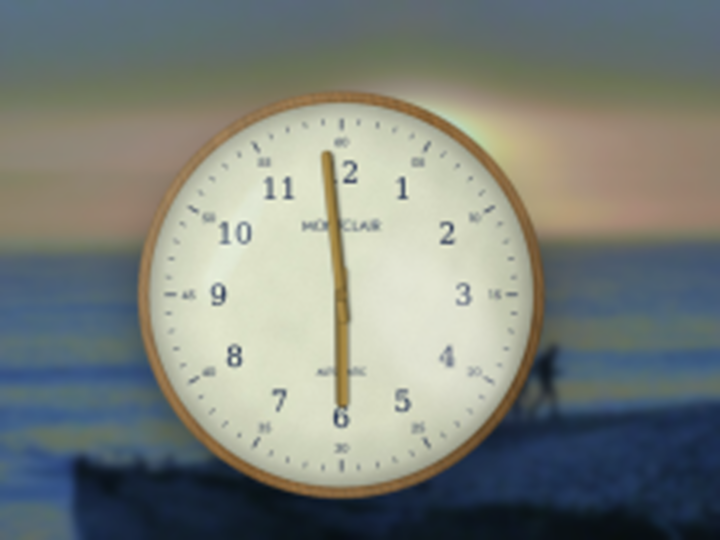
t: 5:59
